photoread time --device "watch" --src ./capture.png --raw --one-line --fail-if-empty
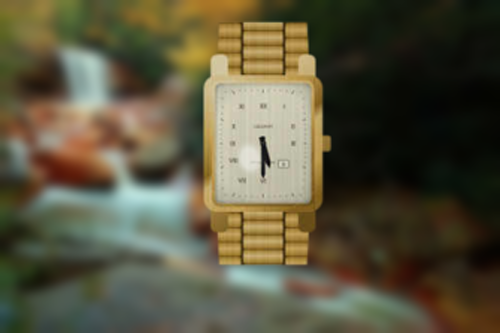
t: 5:30
